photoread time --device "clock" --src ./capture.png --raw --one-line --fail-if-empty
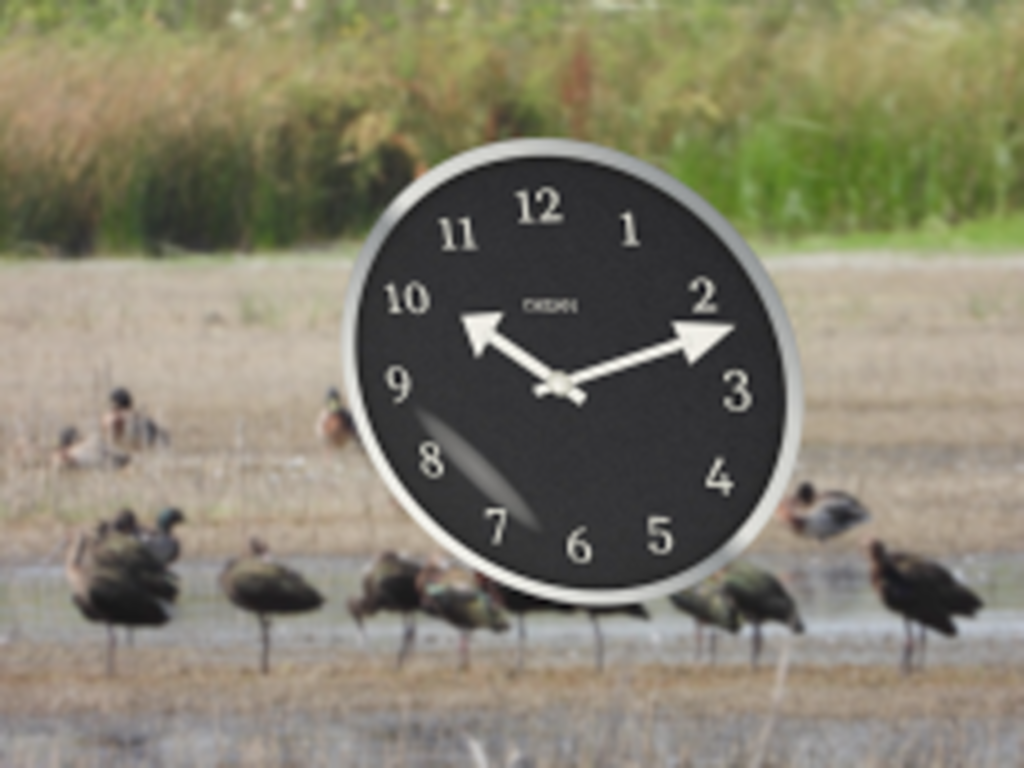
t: 10:12
